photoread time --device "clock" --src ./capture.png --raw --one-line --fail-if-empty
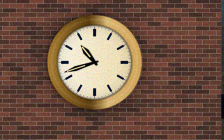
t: 10:42
